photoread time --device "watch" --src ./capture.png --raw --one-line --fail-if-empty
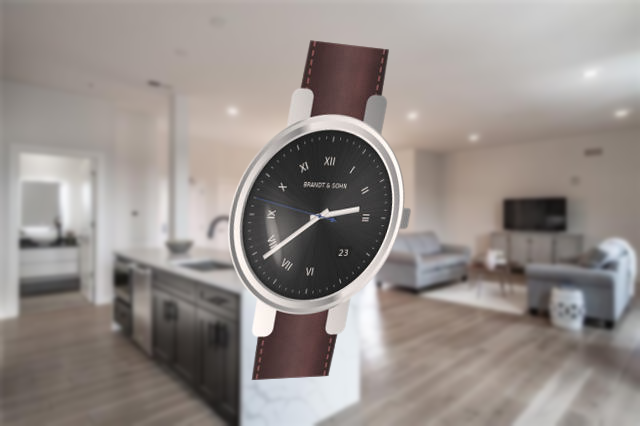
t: 2:38:47
